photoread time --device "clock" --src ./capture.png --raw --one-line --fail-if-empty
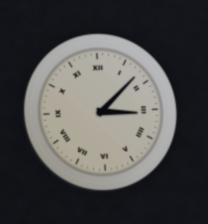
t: 3:08
